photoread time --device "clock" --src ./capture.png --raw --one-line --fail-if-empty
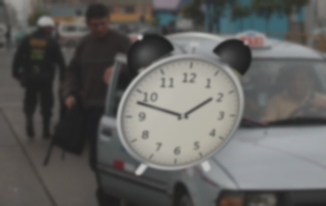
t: 1:48
